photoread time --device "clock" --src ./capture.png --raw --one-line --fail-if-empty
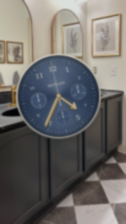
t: 4:36
